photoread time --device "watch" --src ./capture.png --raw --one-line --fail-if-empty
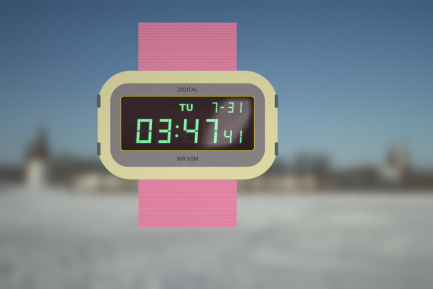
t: 3:47:41
